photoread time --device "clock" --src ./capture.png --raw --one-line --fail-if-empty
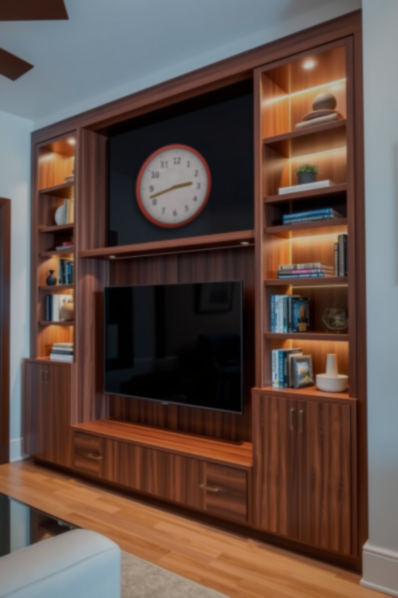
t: 2:42
